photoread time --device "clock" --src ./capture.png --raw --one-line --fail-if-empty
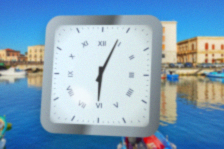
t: 6:04
